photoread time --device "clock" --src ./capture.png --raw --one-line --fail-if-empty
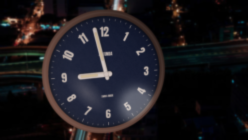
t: 8:58
